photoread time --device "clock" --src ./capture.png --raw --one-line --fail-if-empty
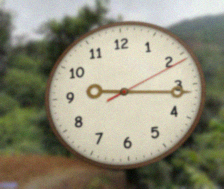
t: 9:16:11
